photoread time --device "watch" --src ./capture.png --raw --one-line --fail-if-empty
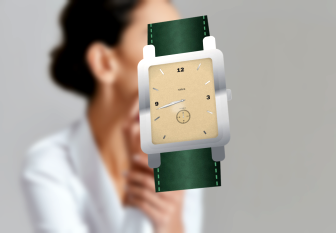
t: 8:43
